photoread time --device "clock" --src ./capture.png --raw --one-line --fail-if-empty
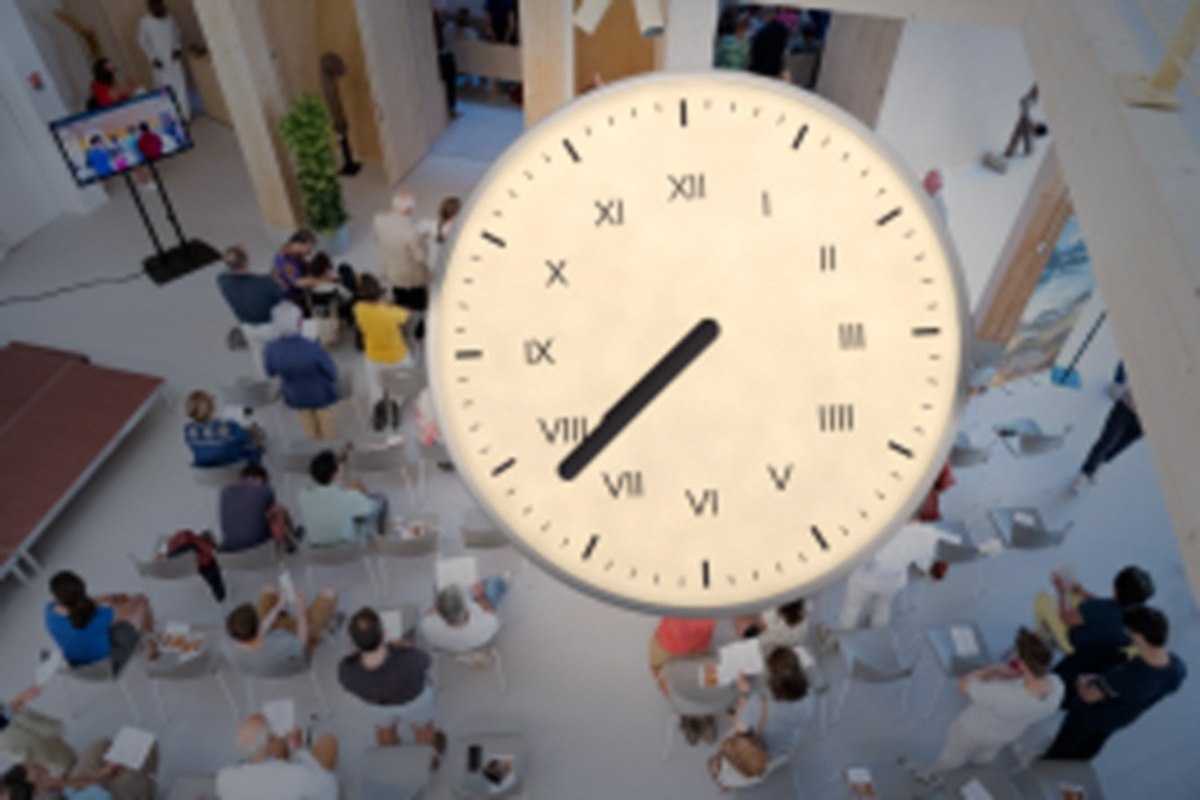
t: 7:38
